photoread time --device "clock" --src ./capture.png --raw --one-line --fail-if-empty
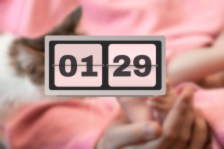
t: 1:29
